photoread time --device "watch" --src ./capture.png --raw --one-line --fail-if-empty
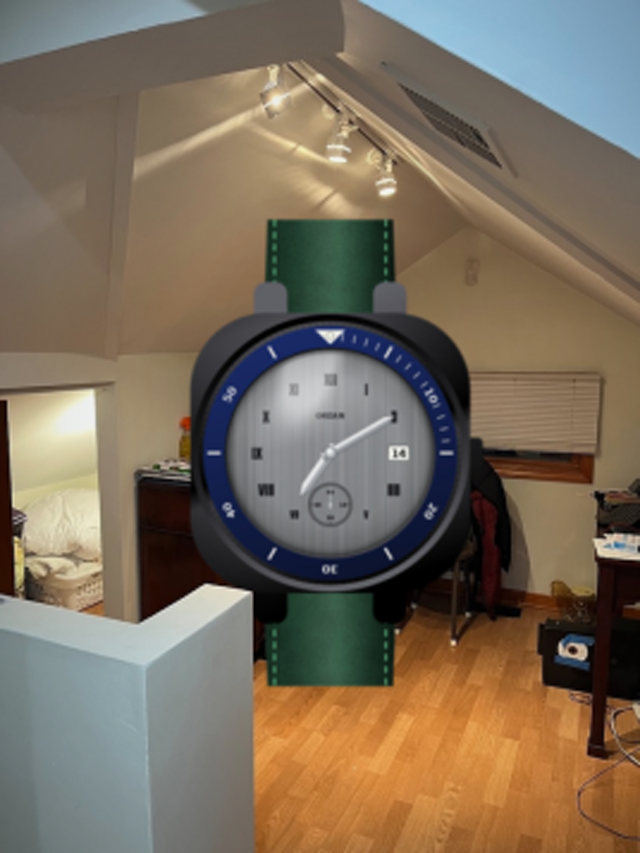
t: 7:10
